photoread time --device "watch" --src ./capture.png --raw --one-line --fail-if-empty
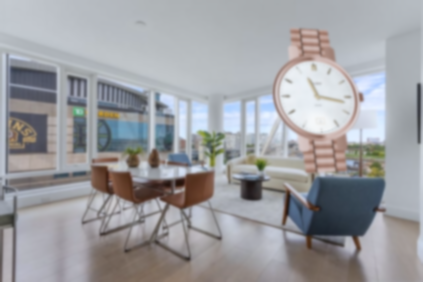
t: 11:17
